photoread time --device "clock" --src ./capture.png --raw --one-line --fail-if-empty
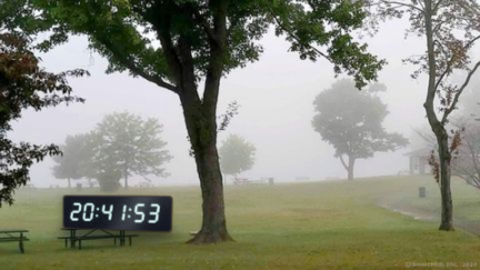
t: 20:41:53
